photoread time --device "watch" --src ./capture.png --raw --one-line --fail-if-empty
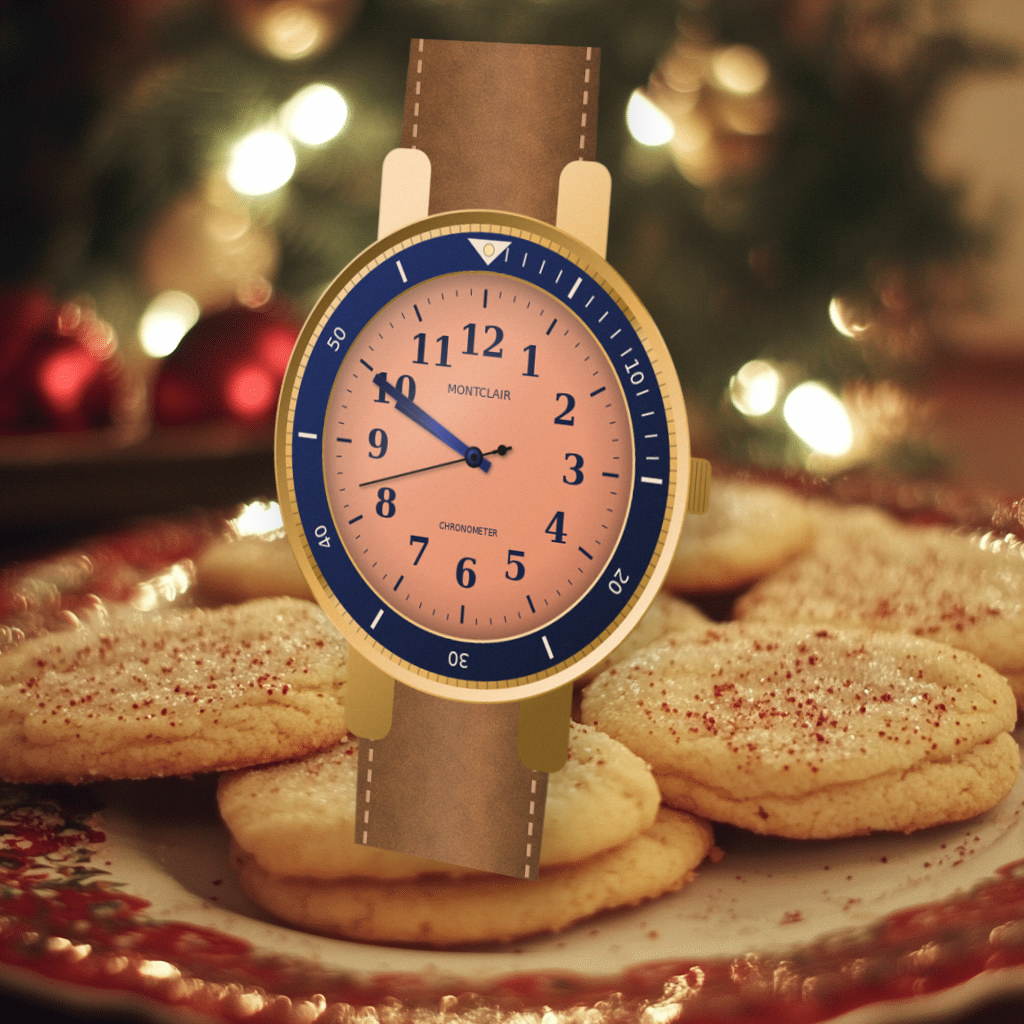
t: 9:49:42
